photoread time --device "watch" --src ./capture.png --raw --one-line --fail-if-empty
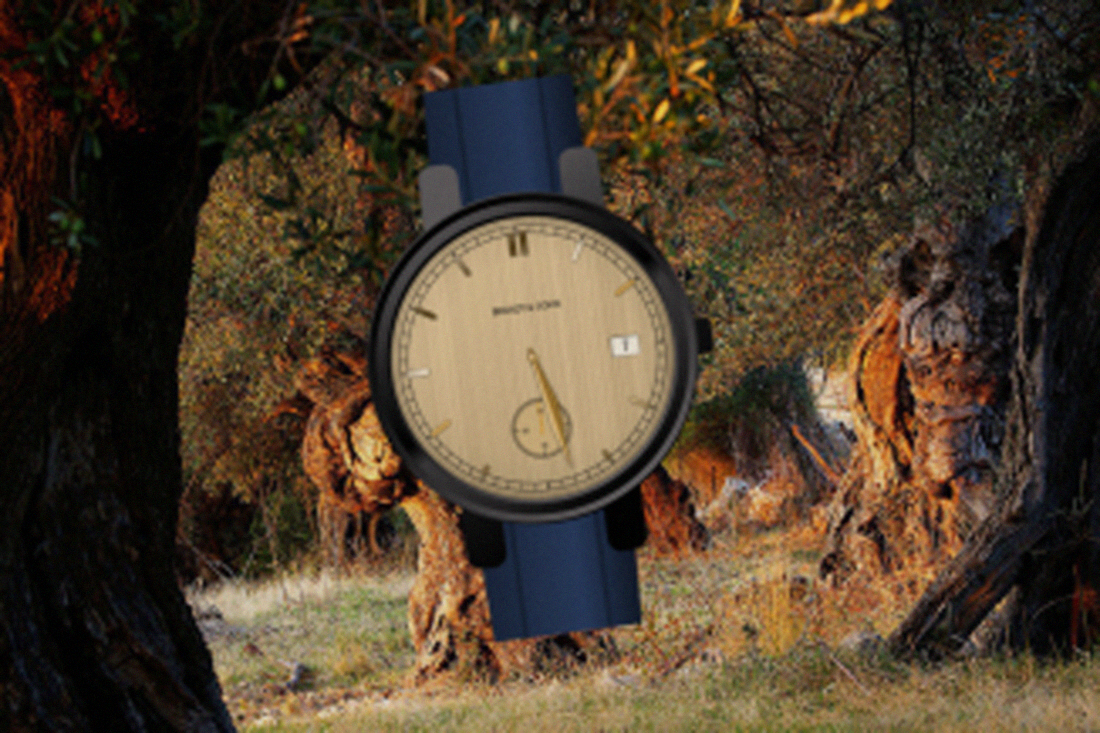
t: 5:28
